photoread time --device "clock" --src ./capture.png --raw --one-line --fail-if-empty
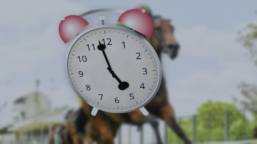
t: 4:58
